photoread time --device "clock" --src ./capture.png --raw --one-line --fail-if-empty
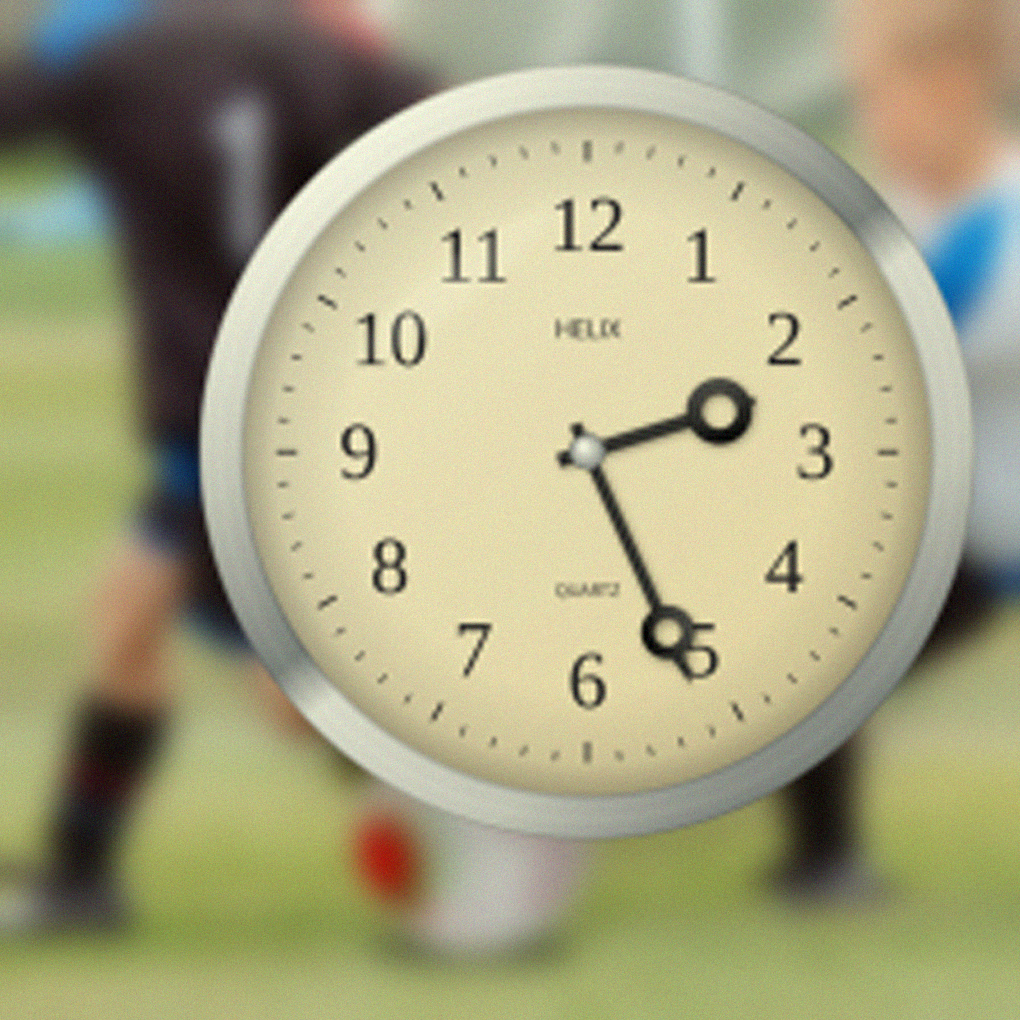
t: 2:26
